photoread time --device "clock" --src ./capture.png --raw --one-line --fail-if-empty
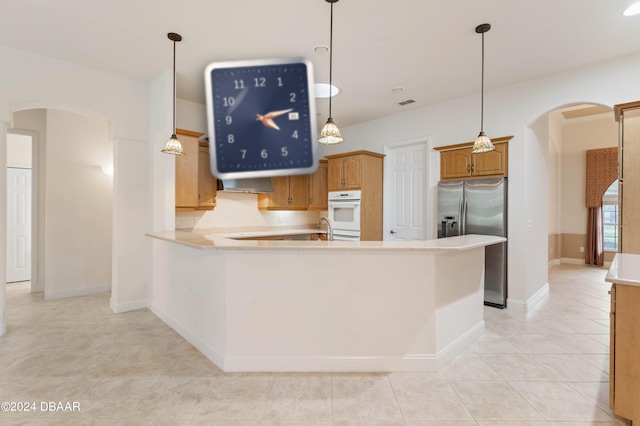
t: 4:13
